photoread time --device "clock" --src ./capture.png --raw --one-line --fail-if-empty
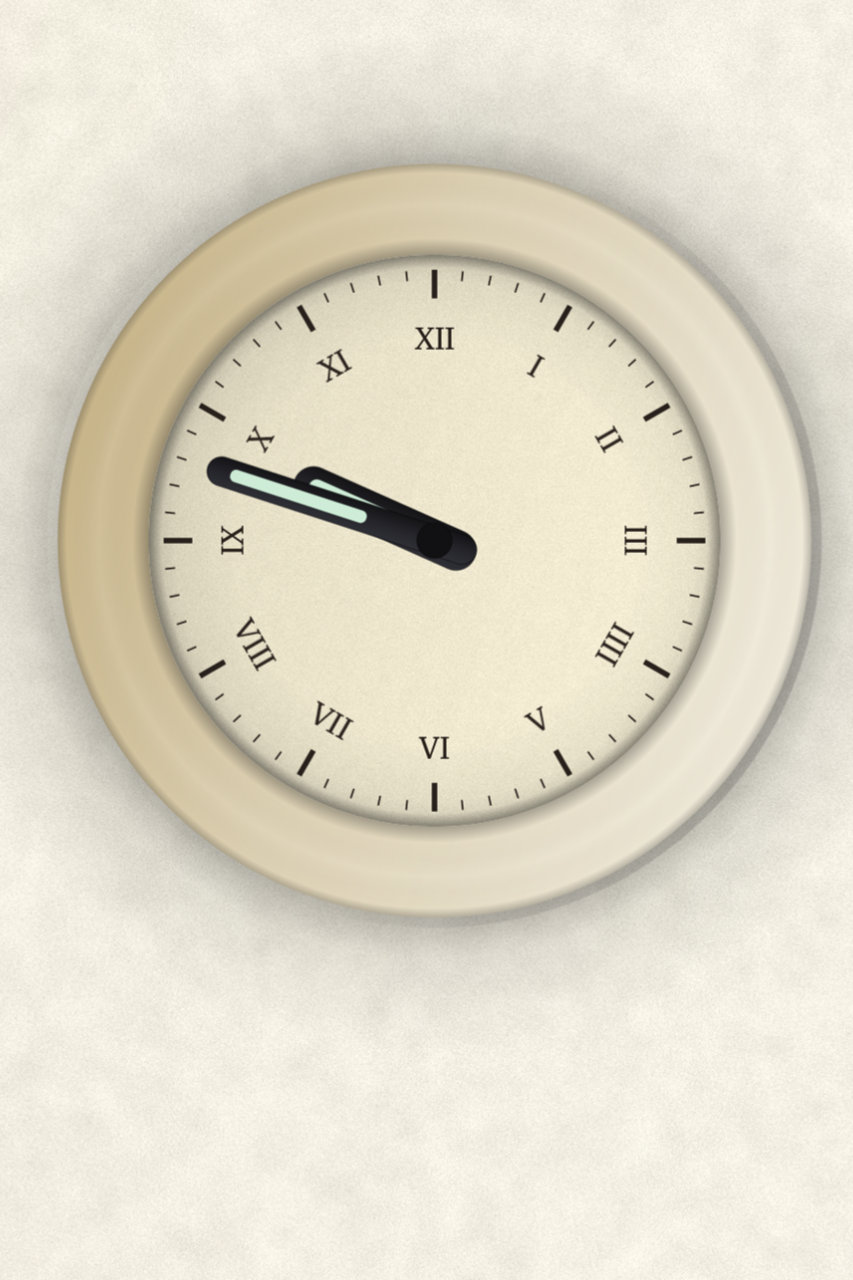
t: 9:48
